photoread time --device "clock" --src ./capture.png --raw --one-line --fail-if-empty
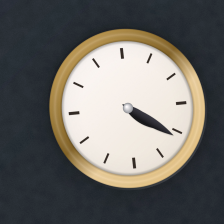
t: 4:21
